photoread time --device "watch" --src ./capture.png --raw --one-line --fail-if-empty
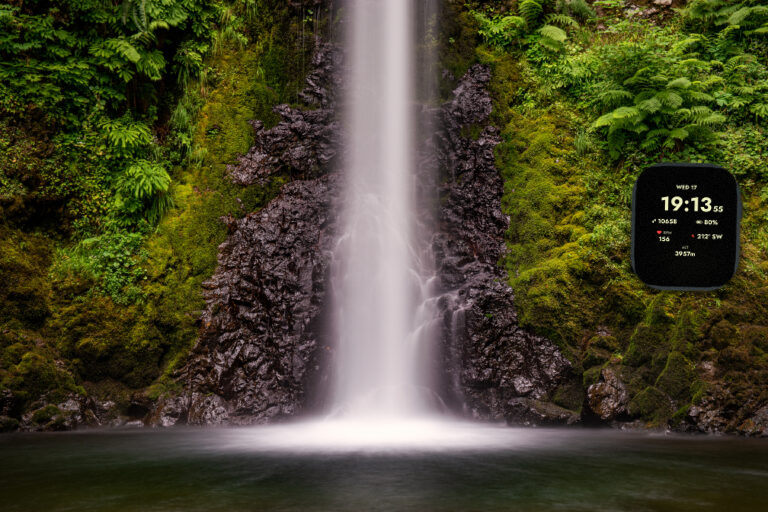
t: 19:13:55
